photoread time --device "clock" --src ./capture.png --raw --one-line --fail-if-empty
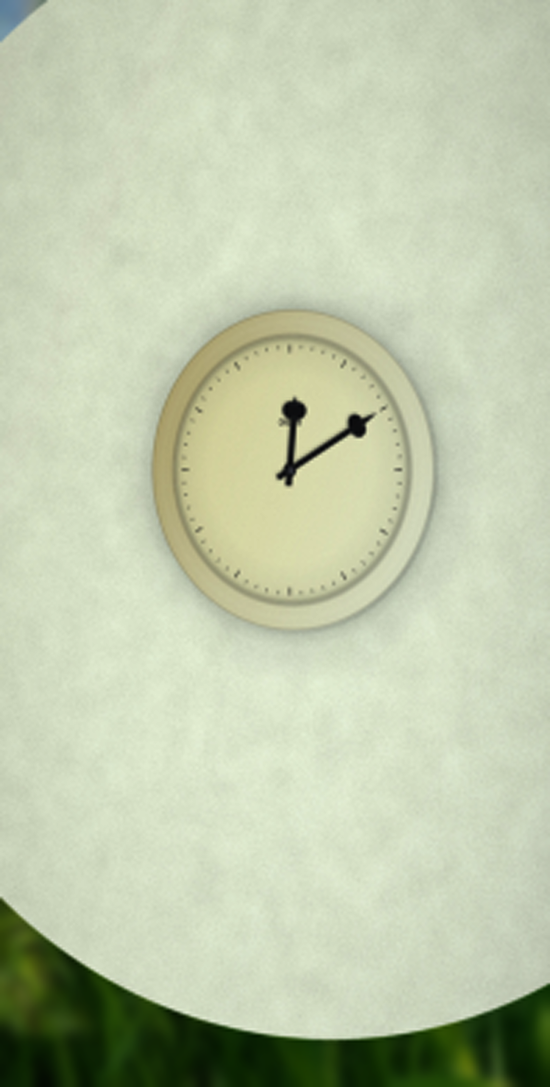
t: 12:10
